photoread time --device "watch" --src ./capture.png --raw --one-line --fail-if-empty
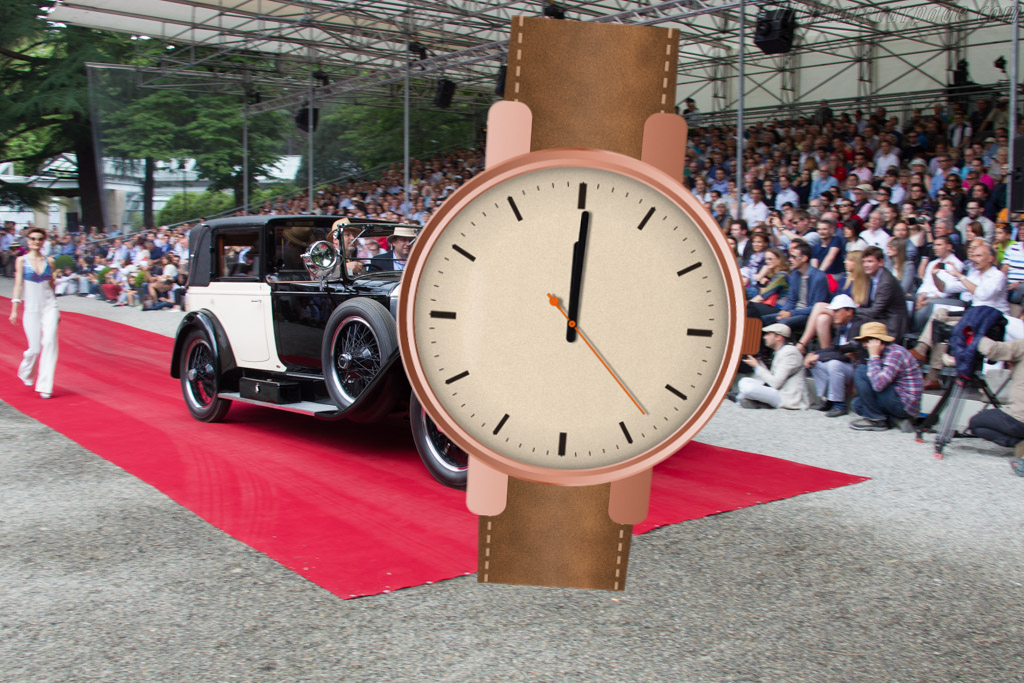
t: 12:00:23
